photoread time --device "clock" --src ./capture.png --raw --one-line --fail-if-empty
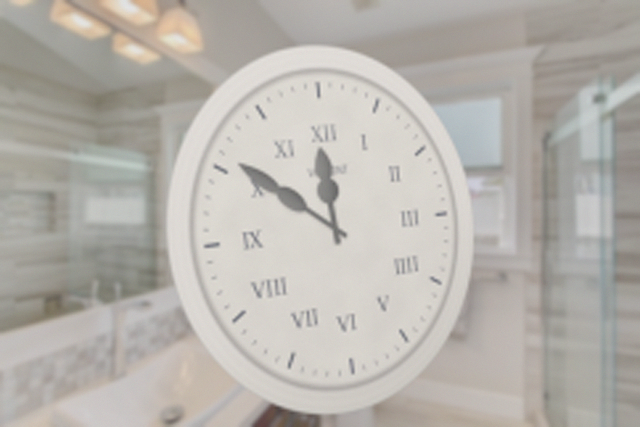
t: 11:51
